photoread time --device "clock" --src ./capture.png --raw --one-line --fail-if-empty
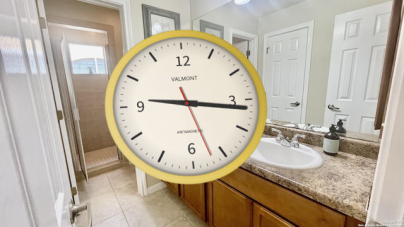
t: 9:16:27
